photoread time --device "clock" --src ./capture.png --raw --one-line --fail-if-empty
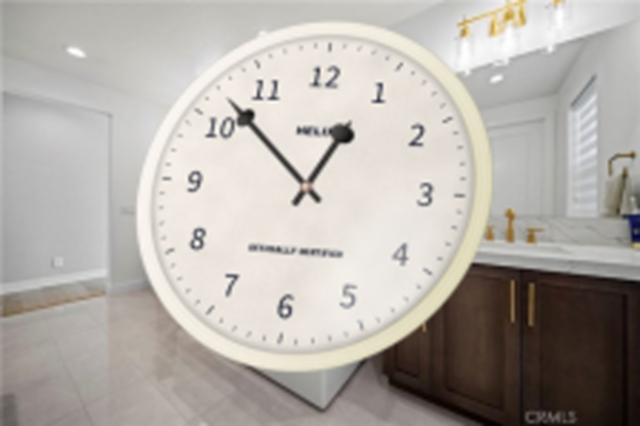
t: 12:52
